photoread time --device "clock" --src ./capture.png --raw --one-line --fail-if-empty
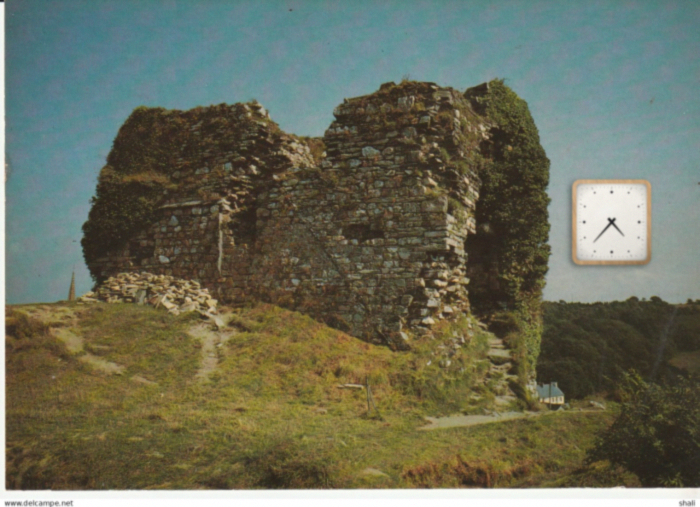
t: 4:37
